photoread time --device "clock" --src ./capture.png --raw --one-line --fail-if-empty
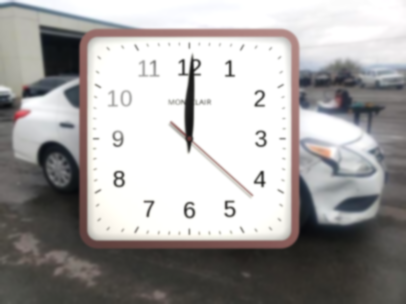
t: 12:00:22
